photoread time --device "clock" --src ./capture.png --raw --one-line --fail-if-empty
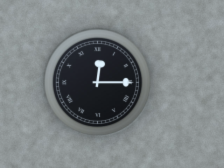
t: 12:15
